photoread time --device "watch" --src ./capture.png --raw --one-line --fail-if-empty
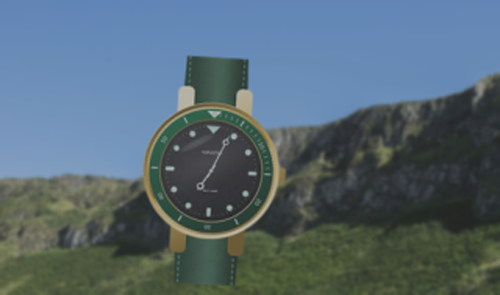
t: 7:04
